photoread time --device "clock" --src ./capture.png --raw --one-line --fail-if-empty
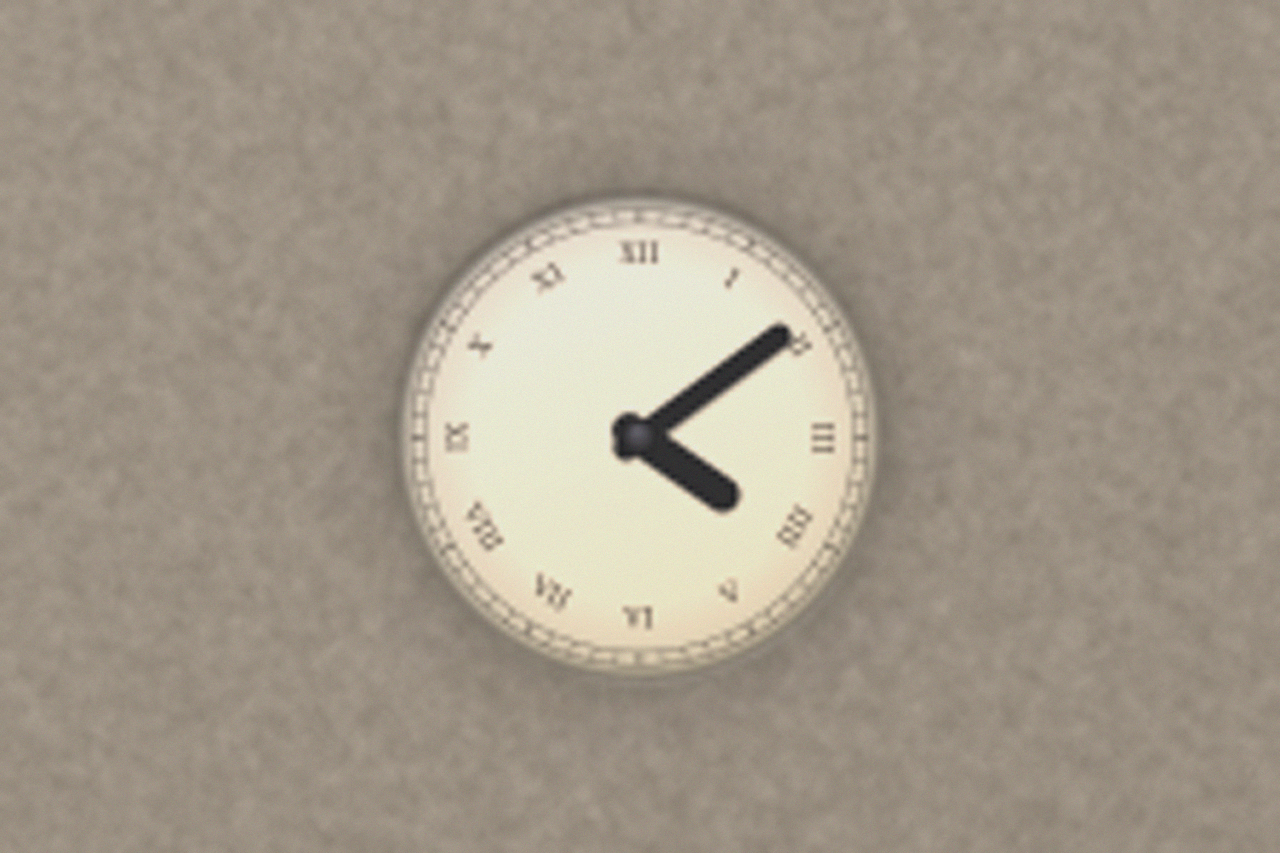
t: 4:09
